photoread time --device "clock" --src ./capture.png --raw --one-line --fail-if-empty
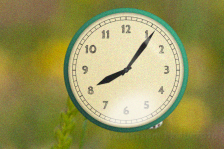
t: 8:06
